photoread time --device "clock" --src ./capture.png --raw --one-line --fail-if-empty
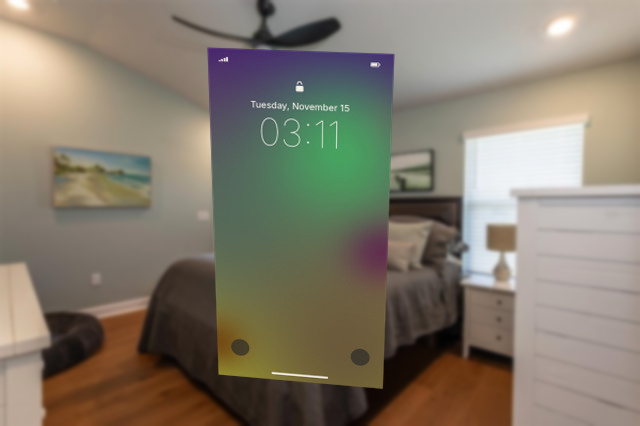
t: 3:11
